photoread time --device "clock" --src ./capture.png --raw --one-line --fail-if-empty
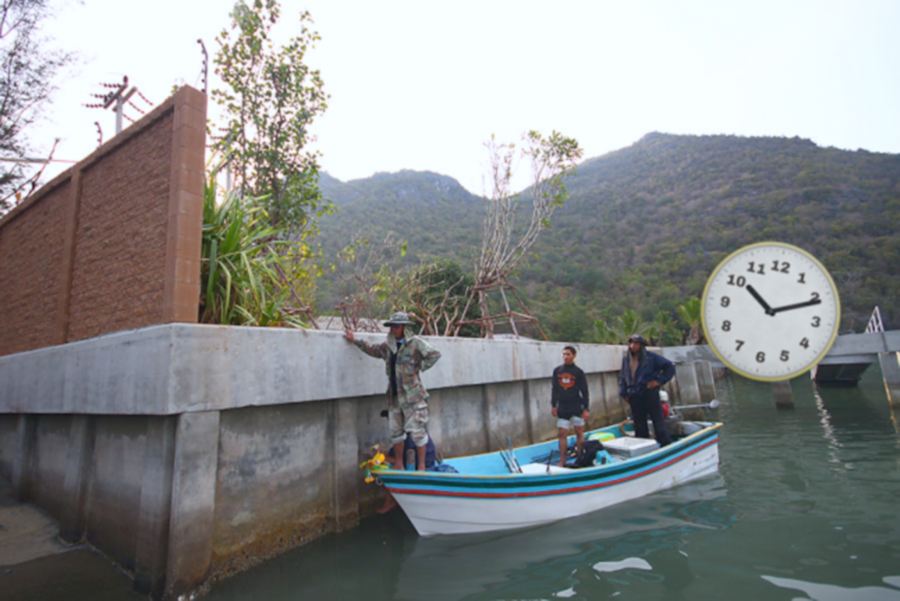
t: 10:11
